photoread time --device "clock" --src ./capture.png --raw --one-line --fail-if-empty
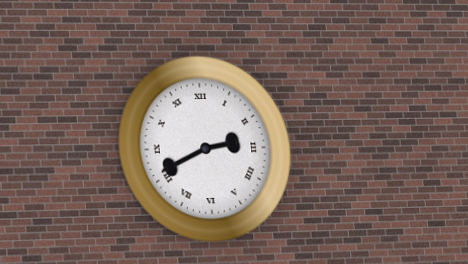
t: 2:41
